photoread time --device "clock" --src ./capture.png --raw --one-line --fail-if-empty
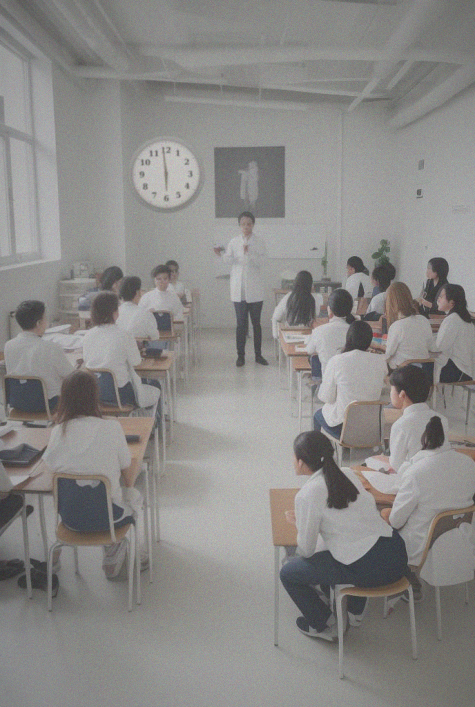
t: 5:59
